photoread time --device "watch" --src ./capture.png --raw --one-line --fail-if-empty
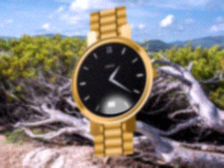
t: 1:21
